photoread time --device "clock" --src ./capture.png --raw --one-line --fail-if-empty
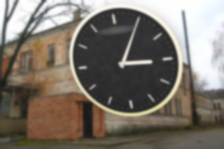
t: 3:05
